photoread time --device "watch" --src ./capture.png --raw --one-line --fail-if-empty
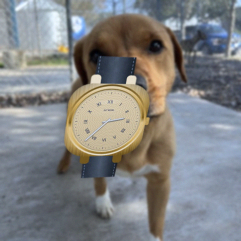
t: 2:37
